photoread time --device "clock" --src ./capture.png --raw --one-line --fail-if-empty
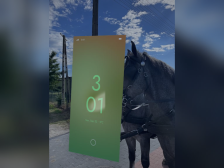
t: 3:01
